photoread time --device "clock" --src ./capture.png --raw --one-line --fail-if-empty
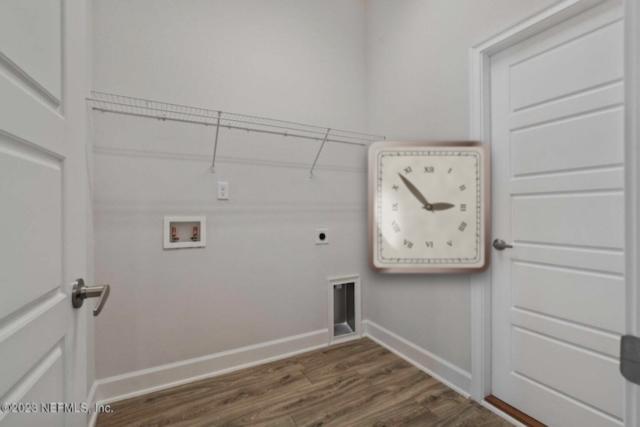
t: 2:53
